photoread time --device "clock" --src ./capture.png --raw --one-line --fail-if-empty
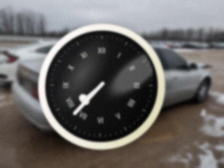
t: 7:37
